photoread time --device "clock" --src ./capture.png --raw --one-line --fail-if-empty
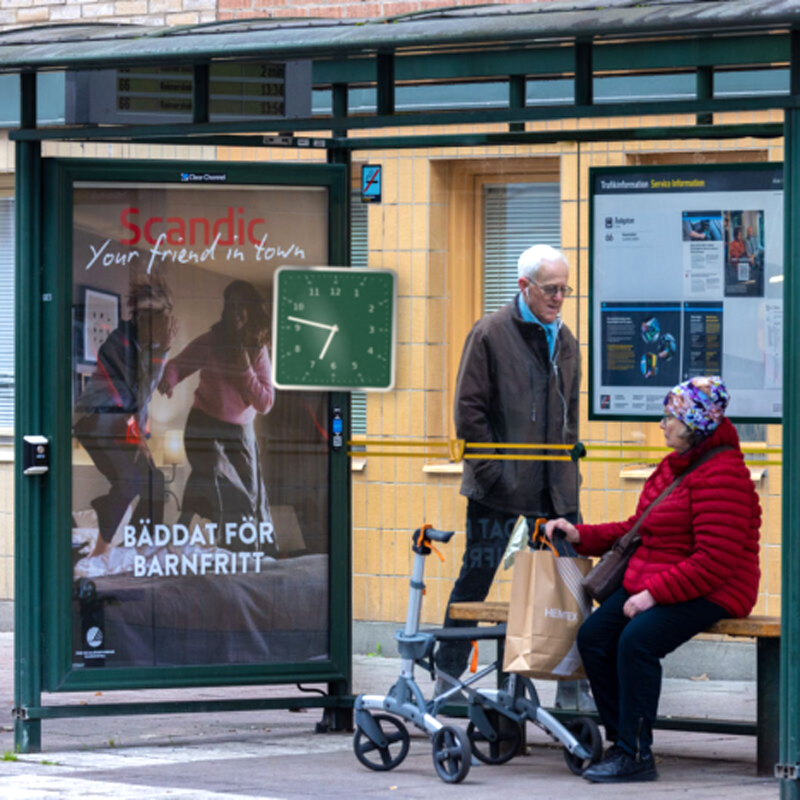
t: 6:47
